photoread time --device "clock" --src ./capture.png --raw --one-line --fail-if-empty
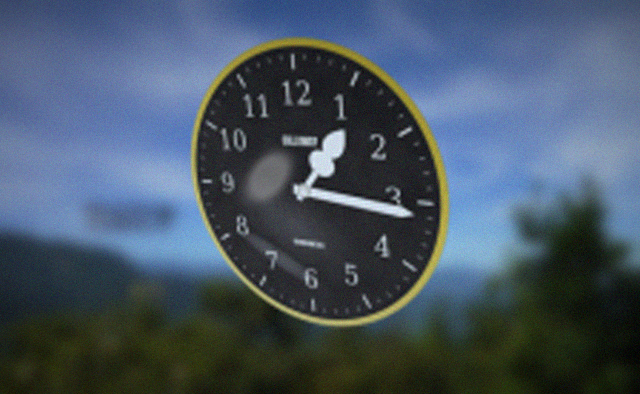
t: 1:16
